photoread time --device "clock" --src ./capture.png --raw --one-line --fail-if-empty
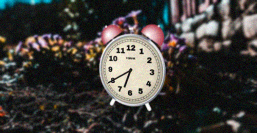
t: 6:40
